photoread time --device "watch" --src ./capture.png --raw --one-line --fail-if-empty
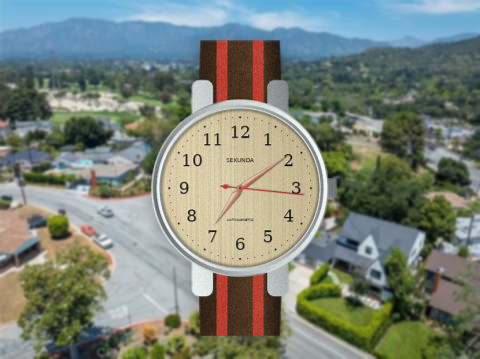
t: 7:09:16
